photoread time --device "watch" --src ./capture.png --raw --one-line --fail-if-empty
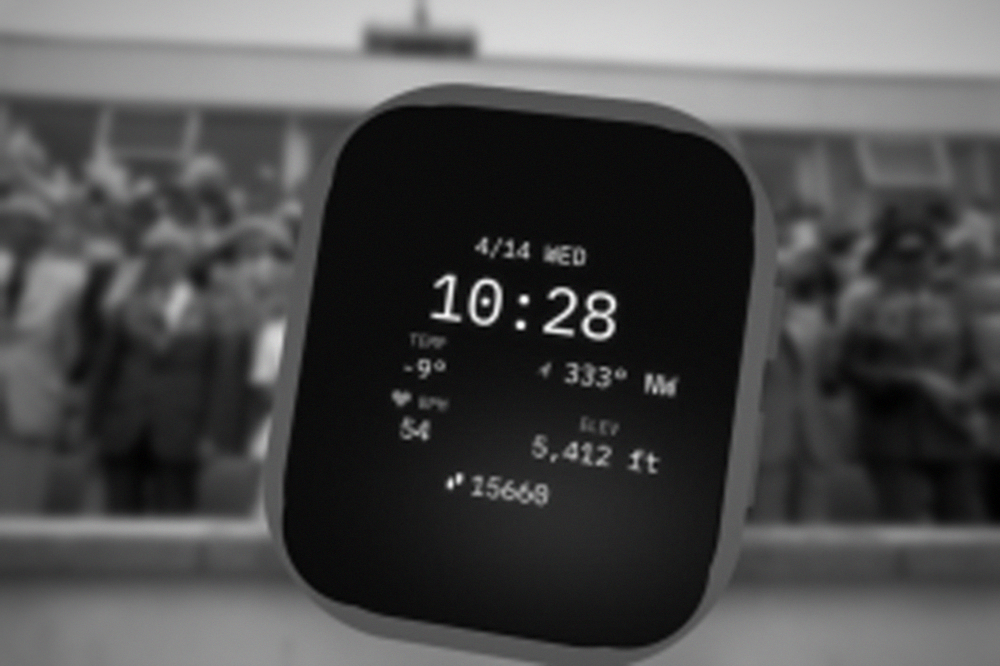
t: 10:28
